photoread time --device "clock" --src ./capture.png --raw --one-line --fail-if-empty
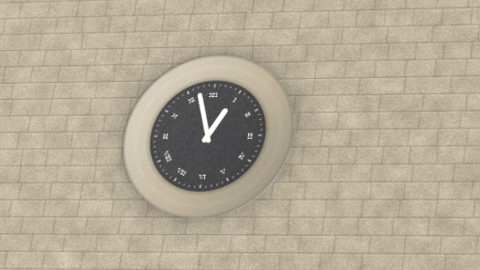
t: 12:57
